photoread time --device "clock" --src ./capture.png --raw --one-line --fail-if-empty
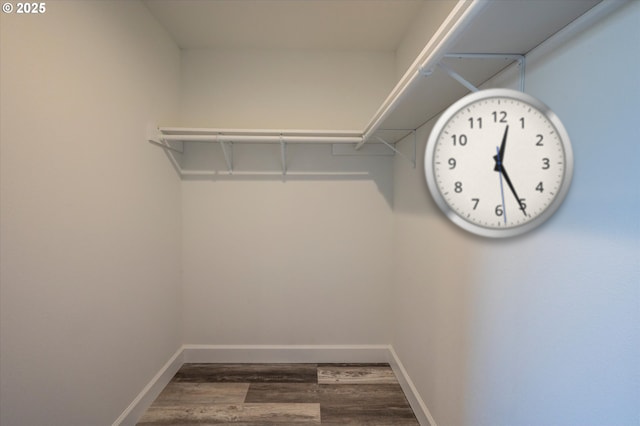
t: 12:25:29
